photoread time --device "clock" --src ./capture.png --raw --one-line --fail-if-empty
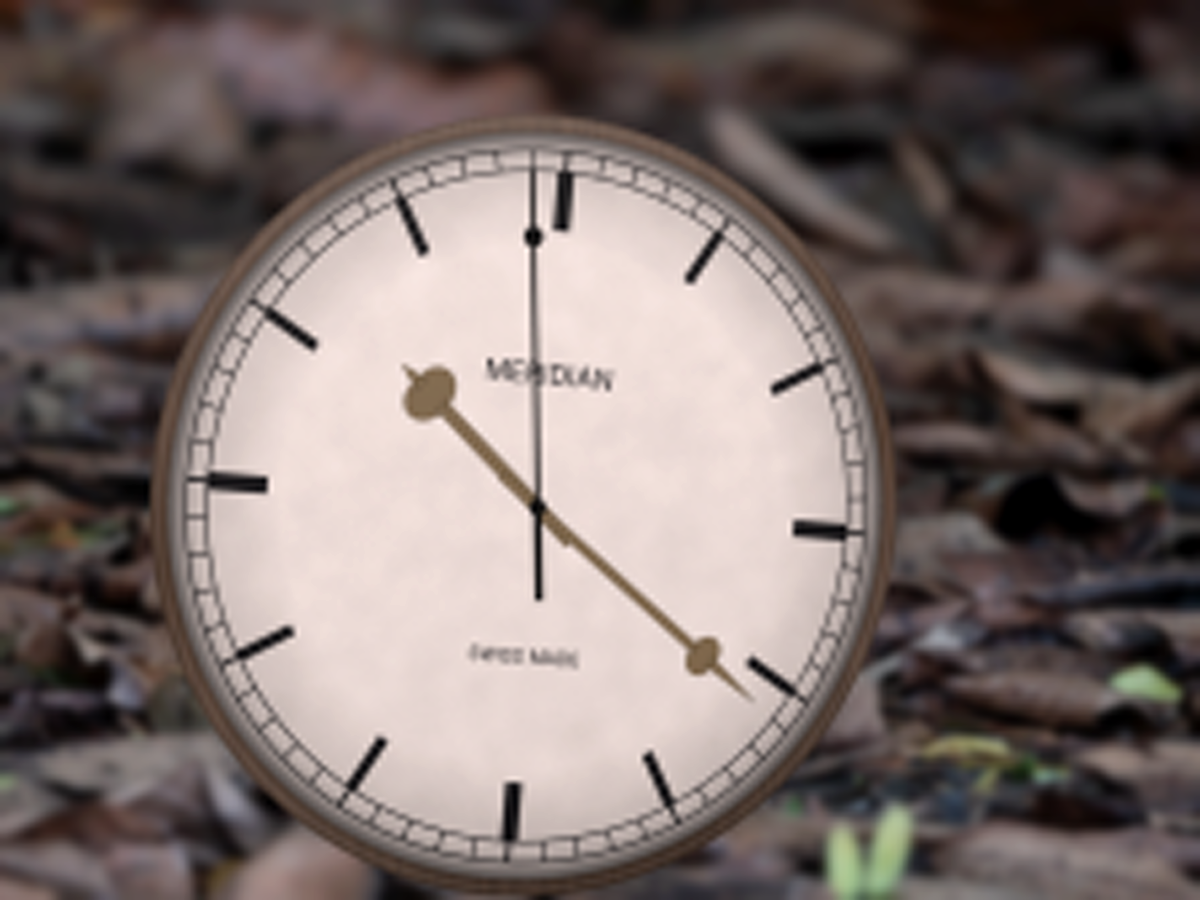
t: 10:20:59
